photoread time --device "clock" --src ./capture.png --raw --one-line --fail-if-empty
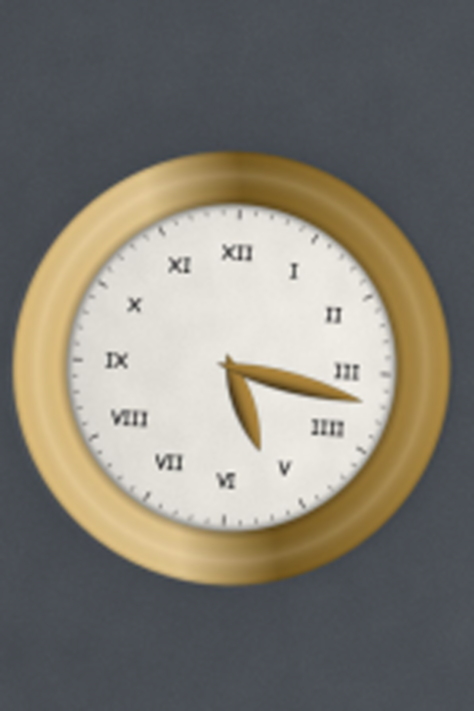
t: 5:17
